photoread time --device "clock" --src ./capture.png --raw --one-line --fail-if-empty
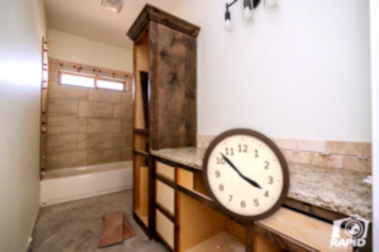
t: 3:52
